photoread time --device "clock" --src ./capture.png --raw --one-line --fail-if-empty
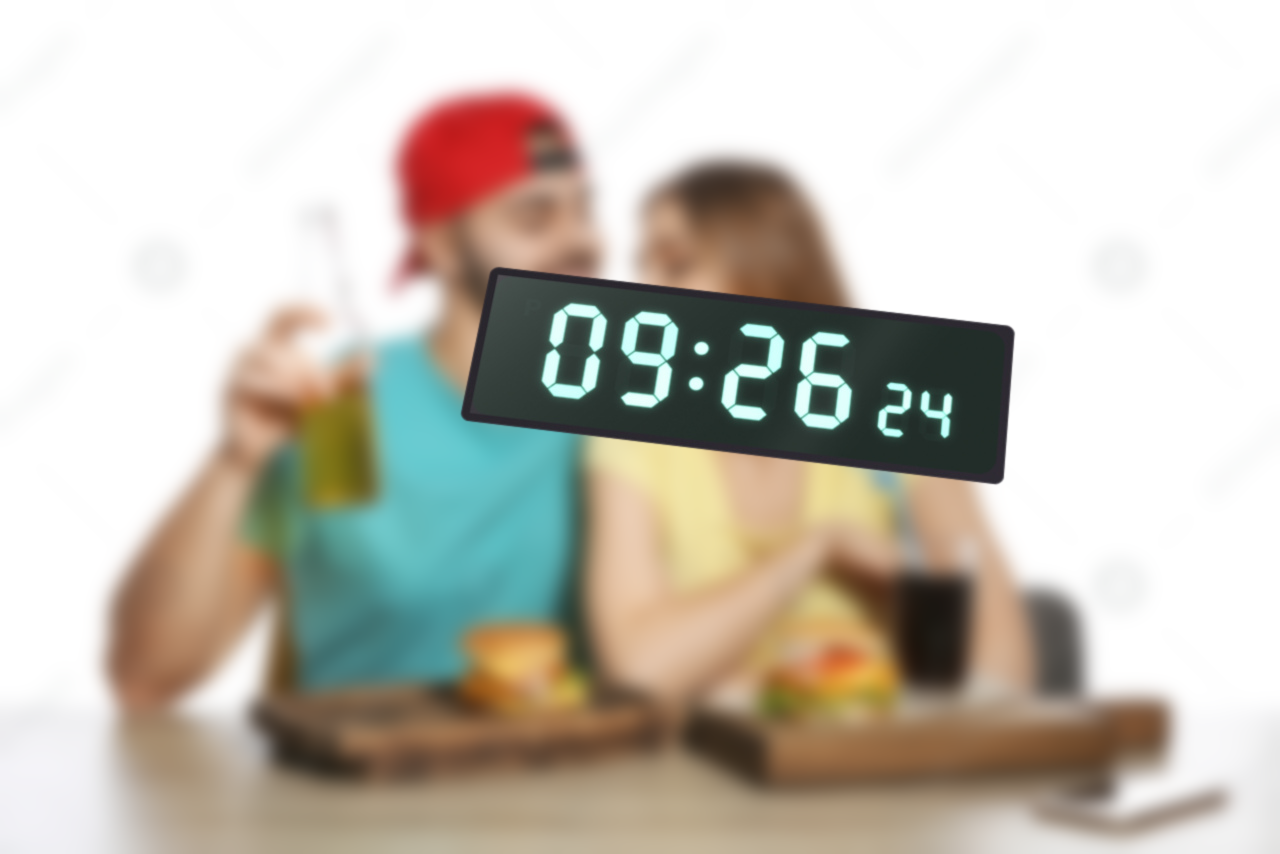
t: 9:26:24
